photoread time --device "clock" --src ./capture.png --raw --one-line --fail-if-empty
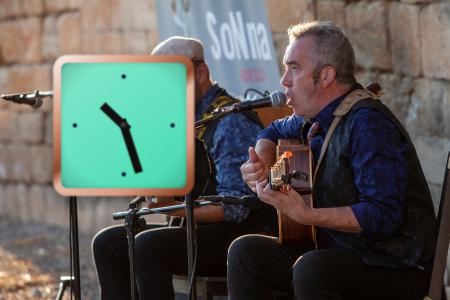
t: 10:27
